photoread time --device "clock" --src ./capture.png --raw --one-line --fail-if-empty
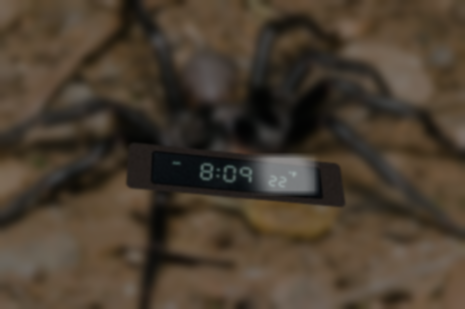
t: 8:09
